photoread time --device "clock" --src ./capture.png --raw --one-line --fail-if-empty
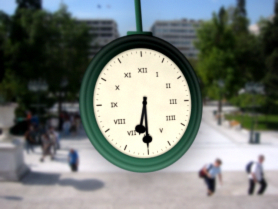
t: 6:30
